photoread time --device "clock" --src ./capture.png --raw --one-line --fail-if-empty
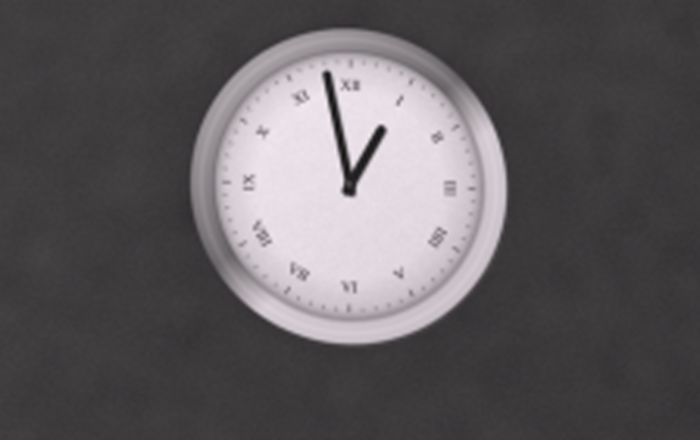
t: 12:58
